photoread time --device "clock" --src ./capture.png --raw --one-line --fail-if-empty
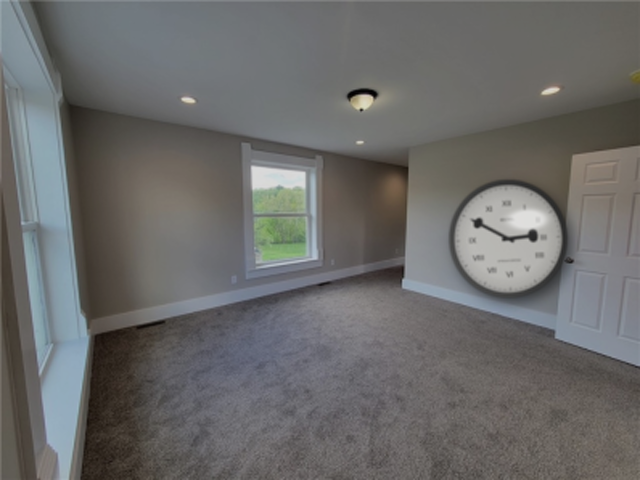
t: 2:50
